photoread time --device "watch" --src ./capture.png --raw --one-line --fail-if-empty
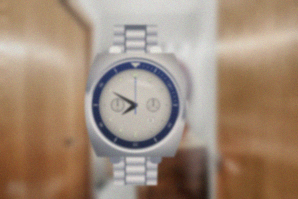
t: 7:50
